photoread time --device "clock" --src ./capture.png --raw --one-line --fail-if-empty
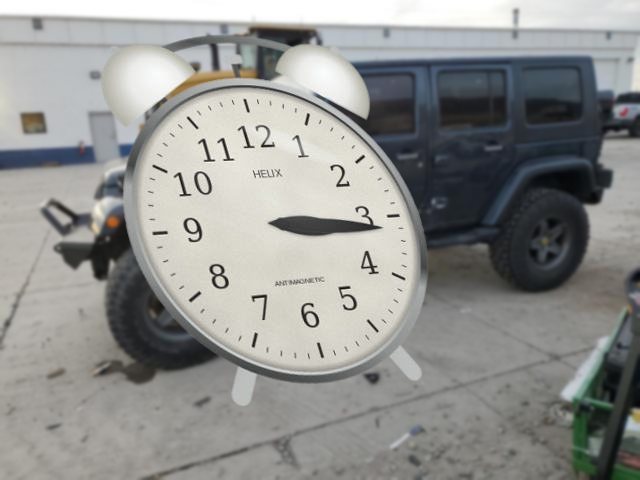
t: 3:16
